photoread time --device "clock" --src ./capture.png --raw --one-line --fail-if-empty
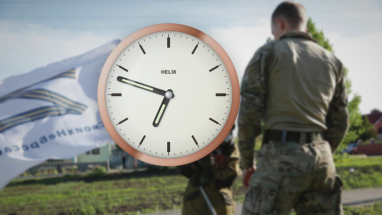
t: 6:48
